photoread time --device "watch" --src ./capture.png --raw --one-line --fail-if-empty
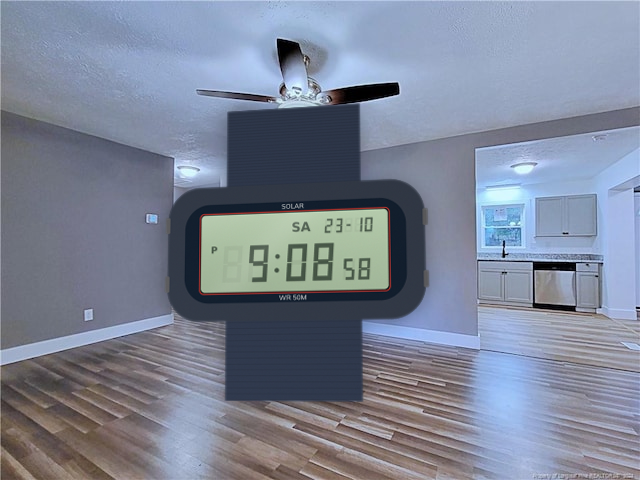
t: 9:08:58
